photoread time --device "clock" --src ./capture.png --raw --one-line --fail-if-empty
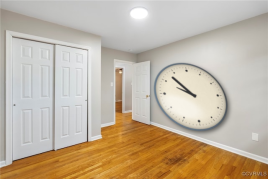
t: 9:53
